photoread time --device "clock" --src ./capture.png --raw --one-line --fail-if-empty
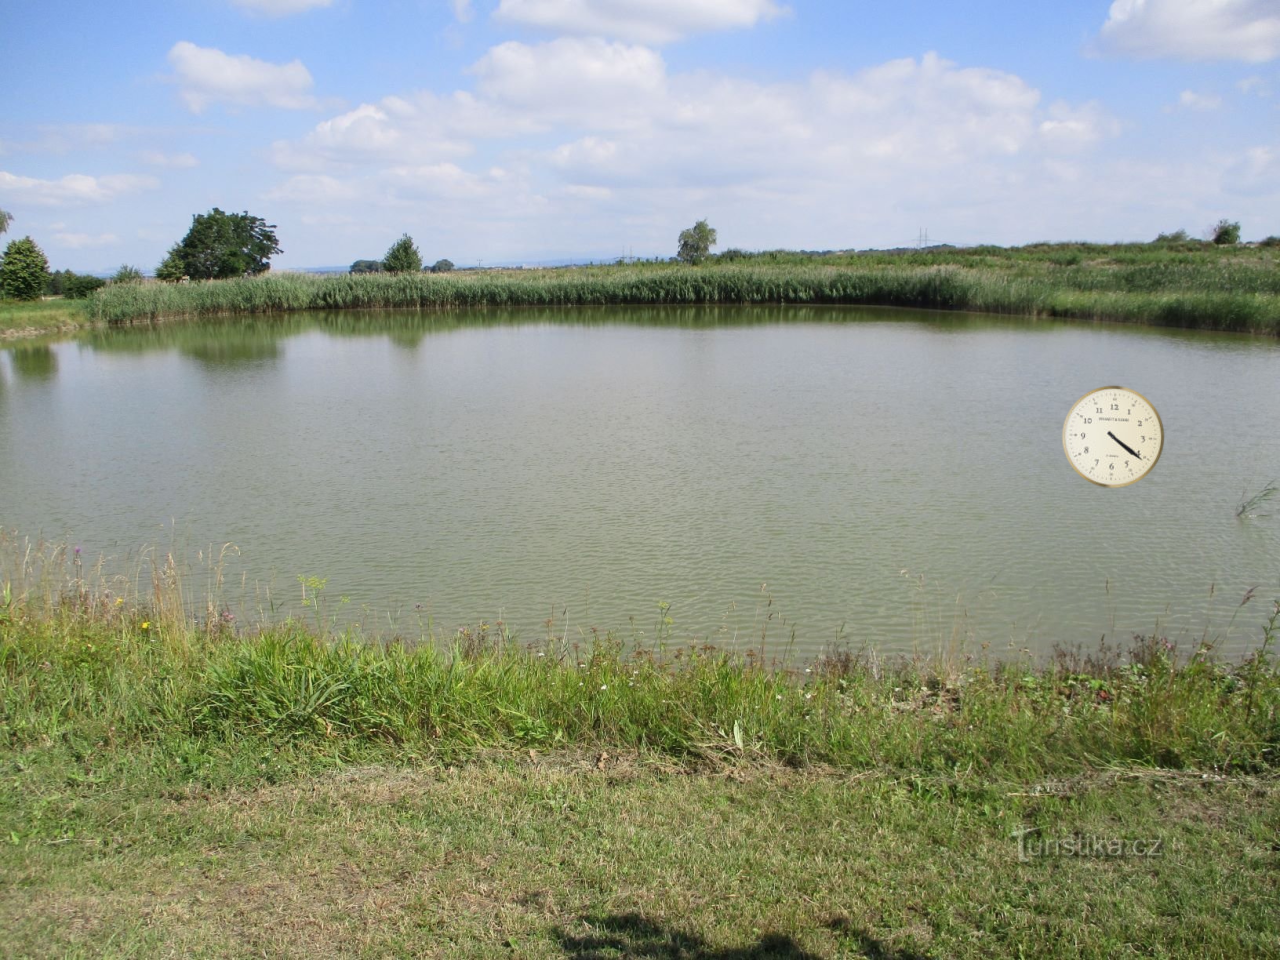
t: 4:21
